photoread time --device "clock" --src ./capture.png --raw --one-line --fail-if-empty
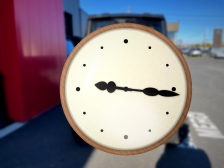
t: 9:16
